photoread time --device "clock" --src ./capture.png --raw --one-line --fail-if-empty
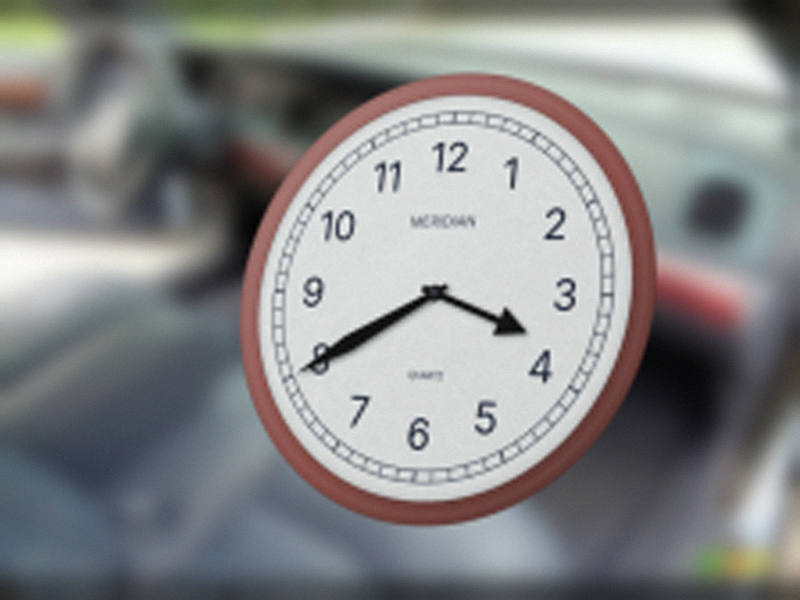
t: 3:40
